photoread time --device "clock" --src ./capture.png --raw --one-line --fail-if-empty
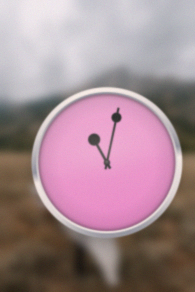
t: 11:02
